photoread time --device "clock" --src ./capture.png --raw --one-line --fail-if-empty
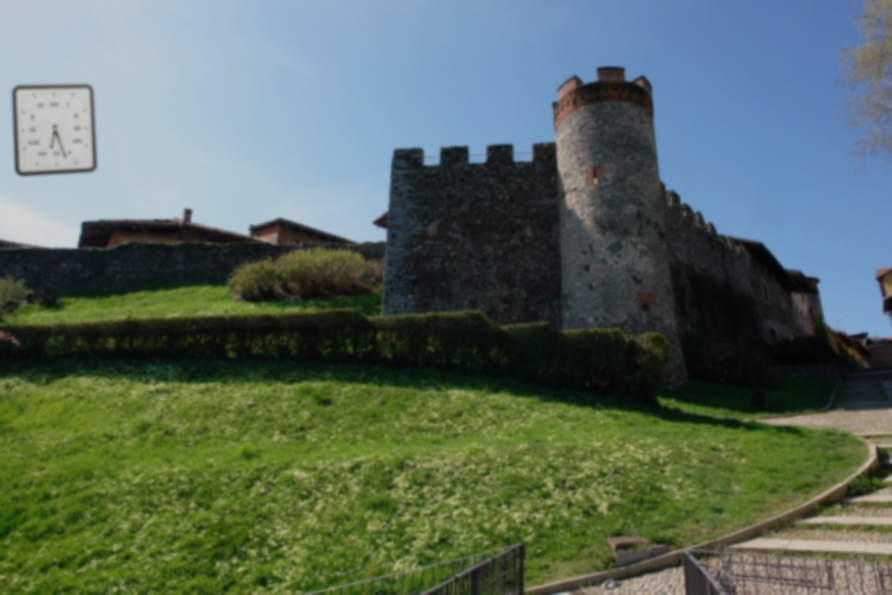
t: 6:27
